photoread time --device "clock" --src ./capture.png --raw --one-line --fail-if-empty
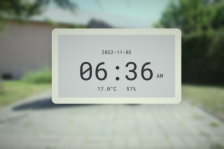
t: 6:36
